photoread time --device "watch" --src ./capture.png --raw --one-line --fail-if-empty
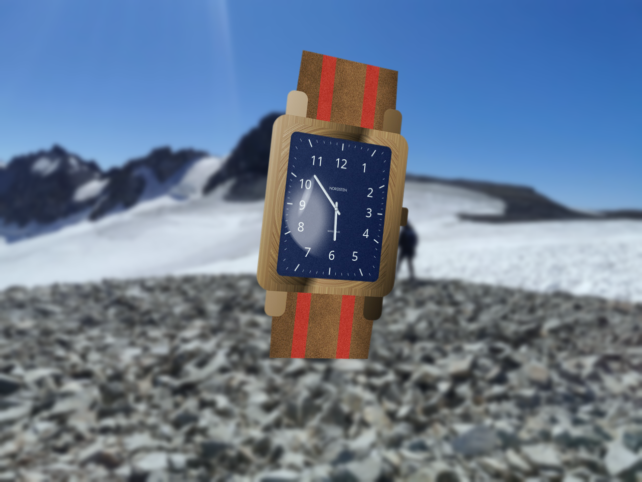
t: 5:53
